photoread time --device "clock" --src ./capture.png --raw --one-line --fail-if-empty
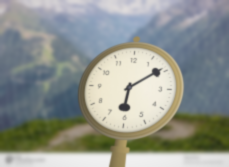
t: 6:09
